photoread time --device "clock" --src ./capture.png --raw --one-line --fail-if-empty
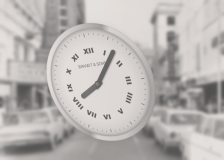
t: 8:07
